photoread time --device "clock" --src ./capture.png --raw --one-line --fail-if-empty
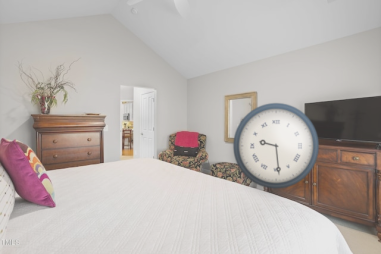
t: 9:29
